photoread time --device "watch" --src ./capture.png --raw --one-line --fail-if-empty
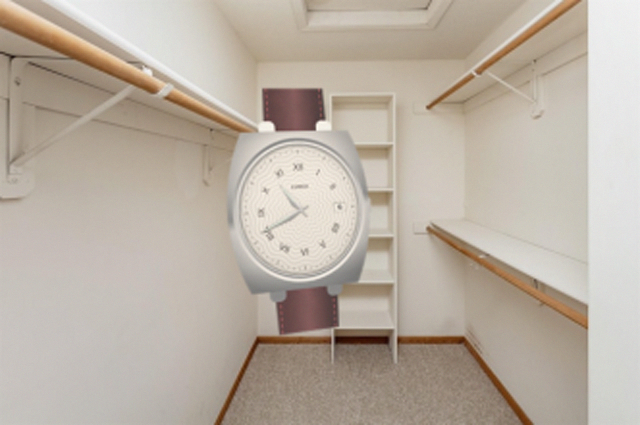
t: 10:41
